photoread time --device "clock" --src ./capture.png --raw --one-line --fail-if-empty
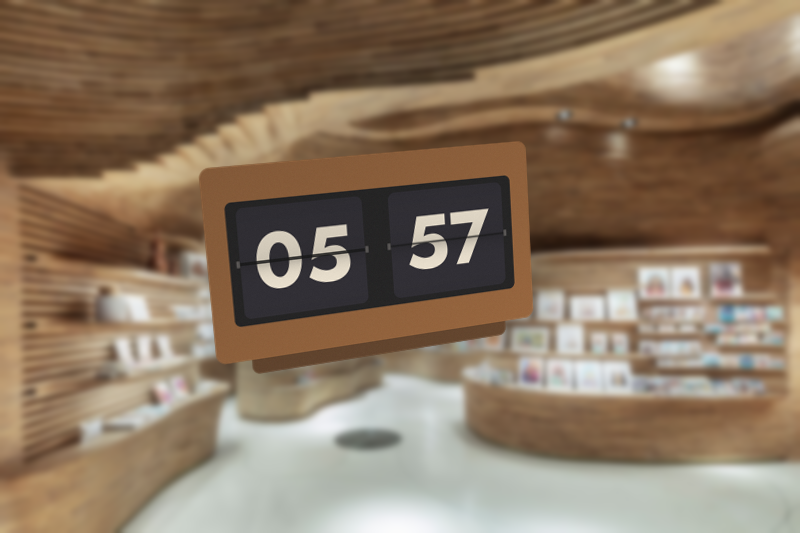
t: 5:57
